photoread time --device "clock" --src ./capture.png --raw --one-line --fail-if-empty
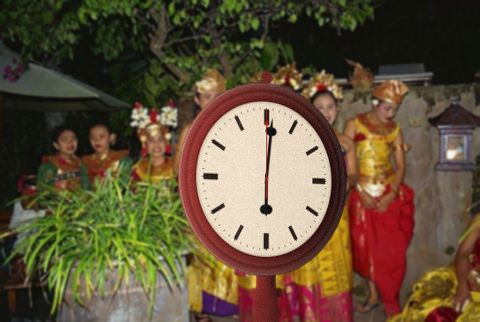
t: 6:01:00
